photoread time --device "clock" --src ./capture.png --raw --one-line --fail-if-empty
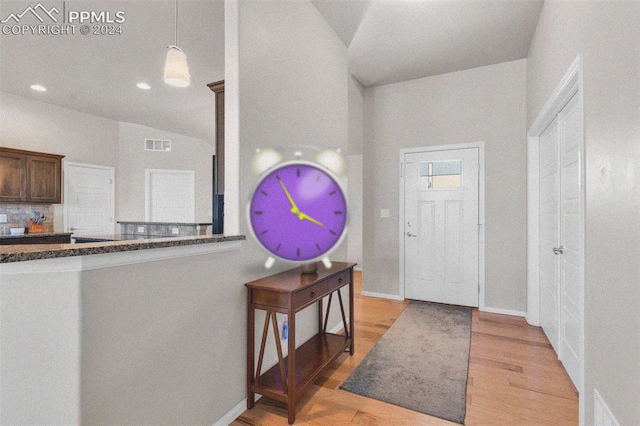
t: 3:55
